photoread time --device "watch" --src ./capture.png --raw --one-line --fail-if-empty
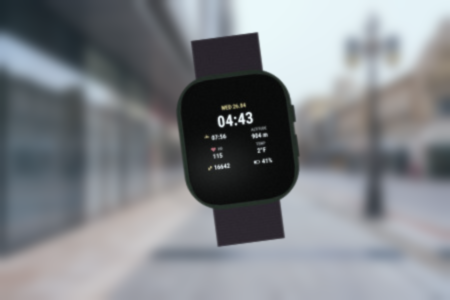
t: 4:43
